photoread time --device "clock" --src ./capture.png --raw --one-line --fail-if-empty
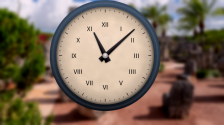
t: 11:08
